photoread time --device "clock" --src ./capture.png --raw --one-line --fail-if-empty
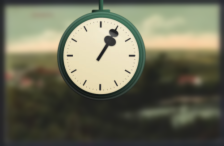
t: 1:05
